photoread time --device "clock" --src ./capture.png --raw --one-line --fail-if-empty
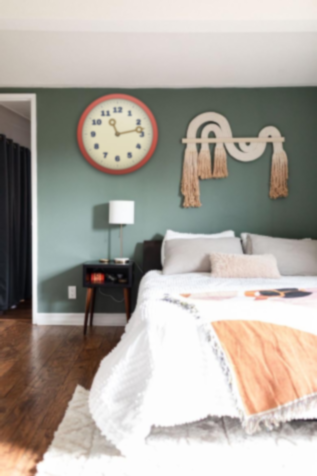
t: 11:13
